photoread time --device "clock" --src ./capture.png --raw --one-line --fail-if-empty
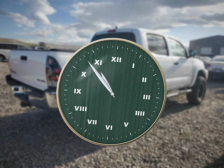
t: 10:53
